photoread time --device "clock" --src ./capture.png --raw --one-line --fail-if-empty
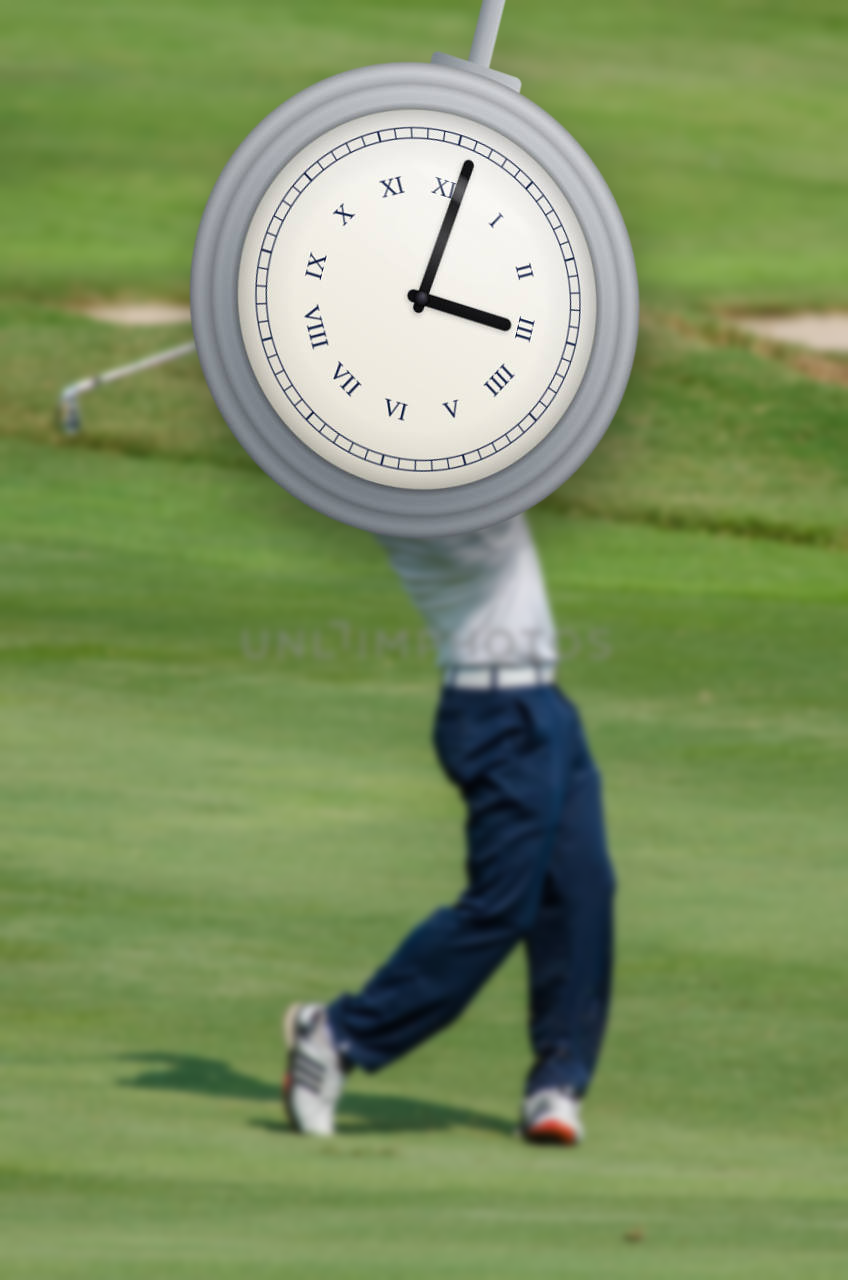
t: 3:01
